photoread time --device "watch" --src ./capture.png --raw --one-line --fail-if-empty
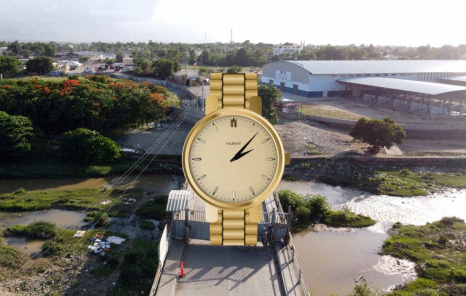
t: 2:07
